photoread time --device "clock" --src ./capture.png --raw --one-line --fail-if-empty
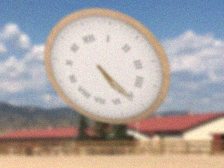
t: 5:26
